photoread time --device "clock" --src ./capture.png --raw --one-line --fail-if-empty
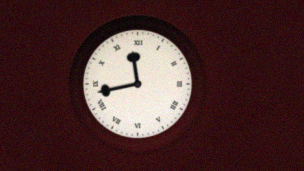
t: 11:43
